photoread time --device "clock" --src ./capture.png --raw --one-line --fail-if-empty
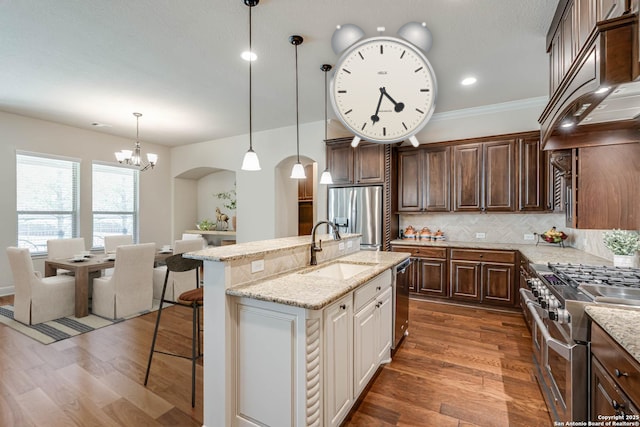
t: 4:33
